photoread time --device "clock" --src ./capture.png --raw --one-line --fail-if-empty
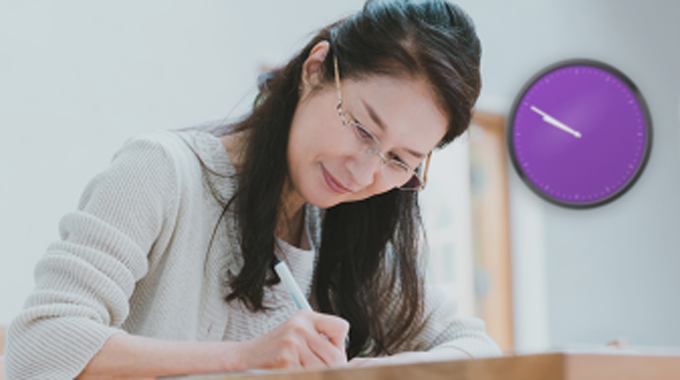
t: 9:50
